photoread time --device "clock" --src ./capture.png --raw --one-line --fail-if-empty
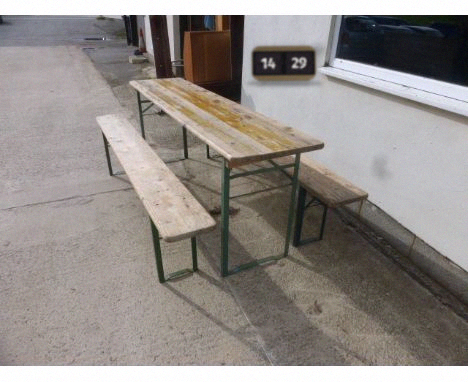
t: 14:29
